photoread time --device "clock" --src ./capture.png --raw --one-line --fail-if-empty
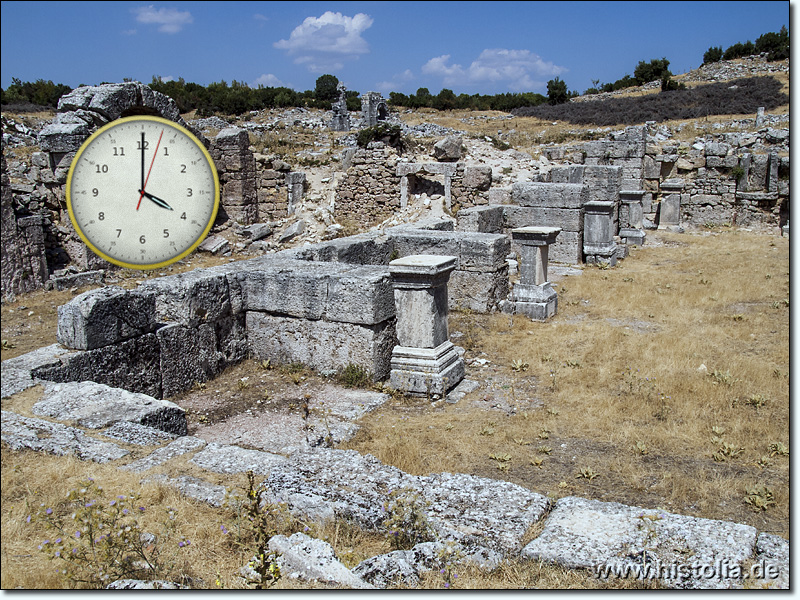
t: 4:00:03
